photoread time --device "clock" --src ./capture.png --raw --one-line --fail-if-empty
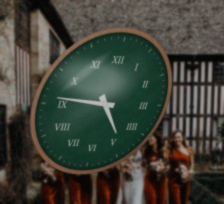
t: 4:46
